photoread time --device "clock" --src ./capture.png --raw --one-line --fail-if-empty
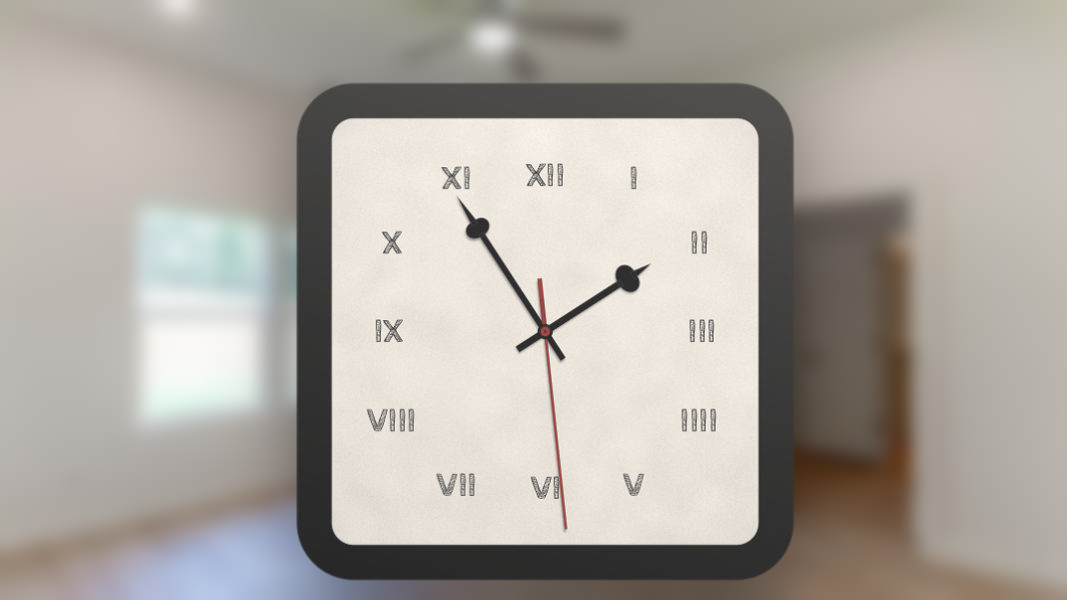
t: 1:54:29
